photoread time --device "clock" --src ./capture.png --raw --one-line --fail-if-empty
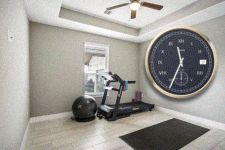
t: 11:34
